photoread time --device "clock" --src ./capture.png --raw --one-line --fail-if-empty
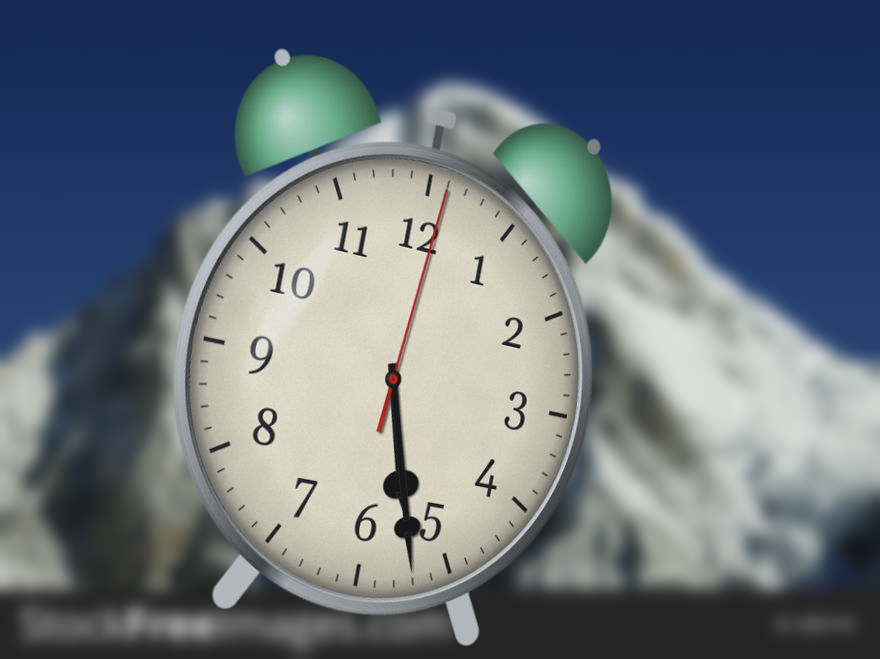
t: 5:27:01
